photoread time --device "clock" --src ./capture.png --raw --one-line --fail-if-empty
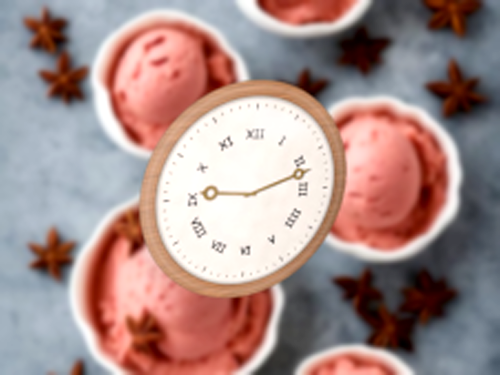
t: 9:12
